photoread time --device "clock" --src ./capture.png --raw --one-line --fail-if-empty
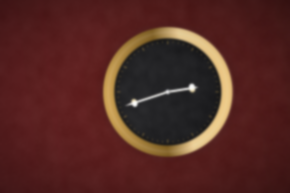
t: 2:42
